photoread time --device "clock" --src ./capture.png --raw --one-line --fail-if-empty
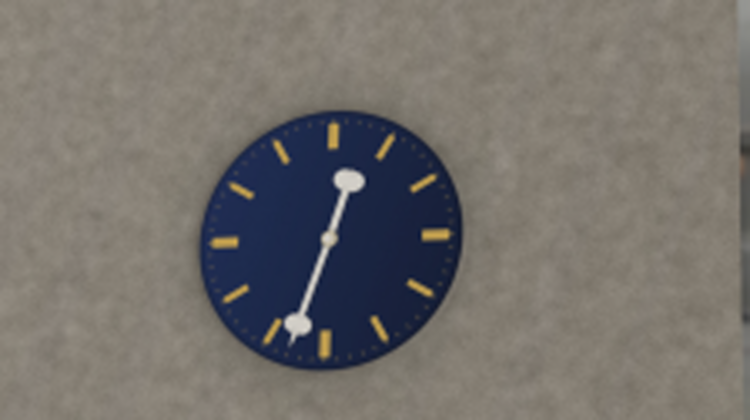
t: 12:33
